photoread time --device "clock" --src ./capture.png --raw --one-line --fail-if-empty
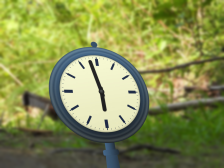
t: 5:58
